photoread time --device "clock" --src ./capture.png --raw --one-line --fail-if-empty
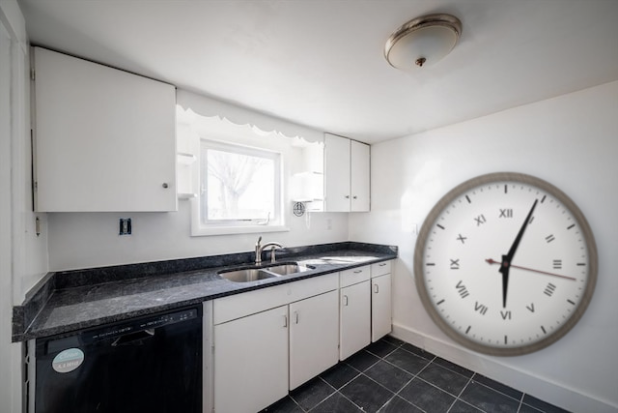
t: 6:04:17
